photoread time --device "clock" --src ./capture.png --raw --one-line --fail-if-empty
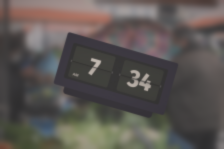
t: 7:34
